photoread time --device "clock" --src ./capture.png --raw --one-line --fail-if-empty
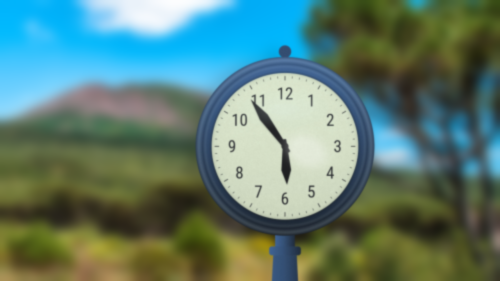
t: 5:54
